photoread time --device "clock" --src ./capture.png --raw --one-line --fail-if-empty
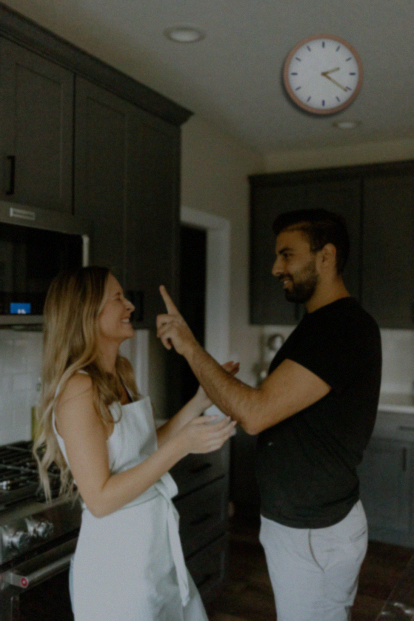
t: 2:21
